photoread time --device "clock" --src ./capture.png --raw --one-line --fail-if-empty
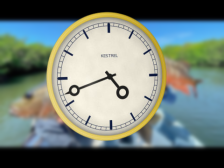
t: 4:42
